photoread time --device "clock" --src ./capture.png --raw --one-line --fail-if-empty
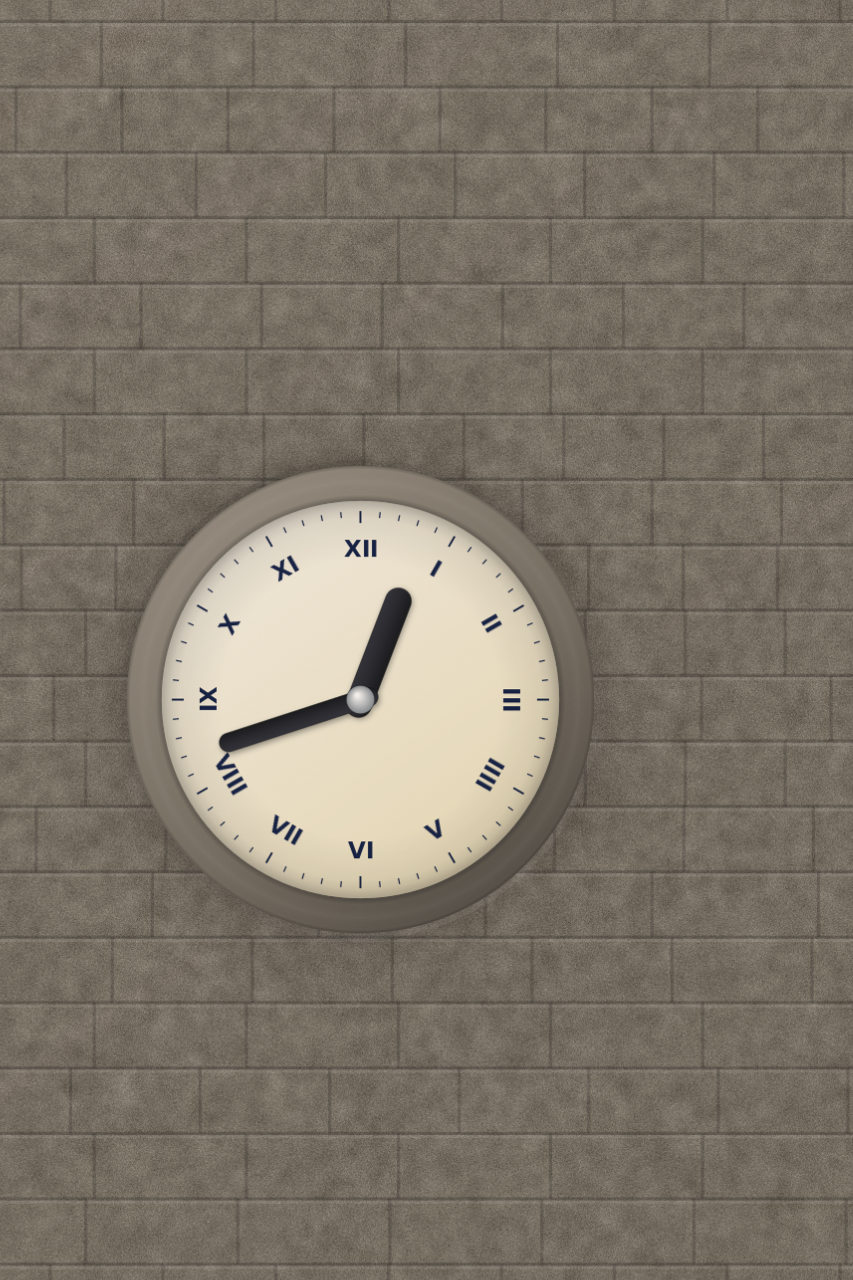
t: 12:42
